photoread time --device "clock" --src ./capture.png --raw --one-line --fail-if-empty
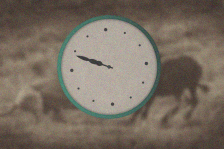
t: 9:49
